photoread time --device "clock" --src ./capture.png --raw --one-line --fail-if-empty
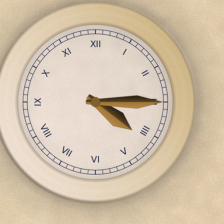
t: 4:15
